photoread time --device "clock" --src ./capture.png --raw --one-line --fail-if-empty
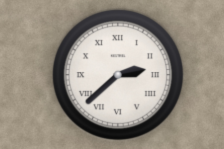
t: 2:38
